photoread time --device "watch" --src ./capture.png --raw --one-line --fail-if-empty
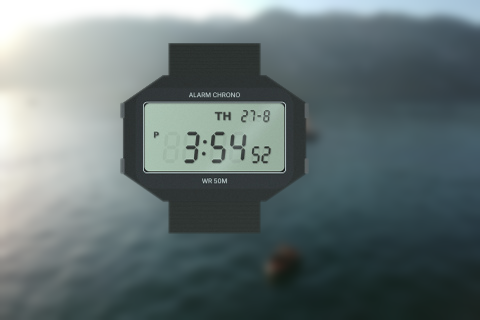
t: 3:54:52
